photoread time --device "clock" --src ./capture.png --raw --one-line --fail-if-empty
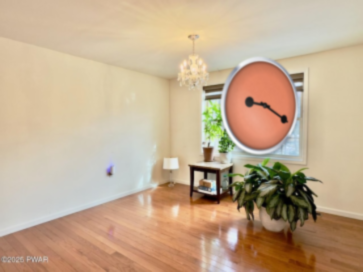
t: 9:20
